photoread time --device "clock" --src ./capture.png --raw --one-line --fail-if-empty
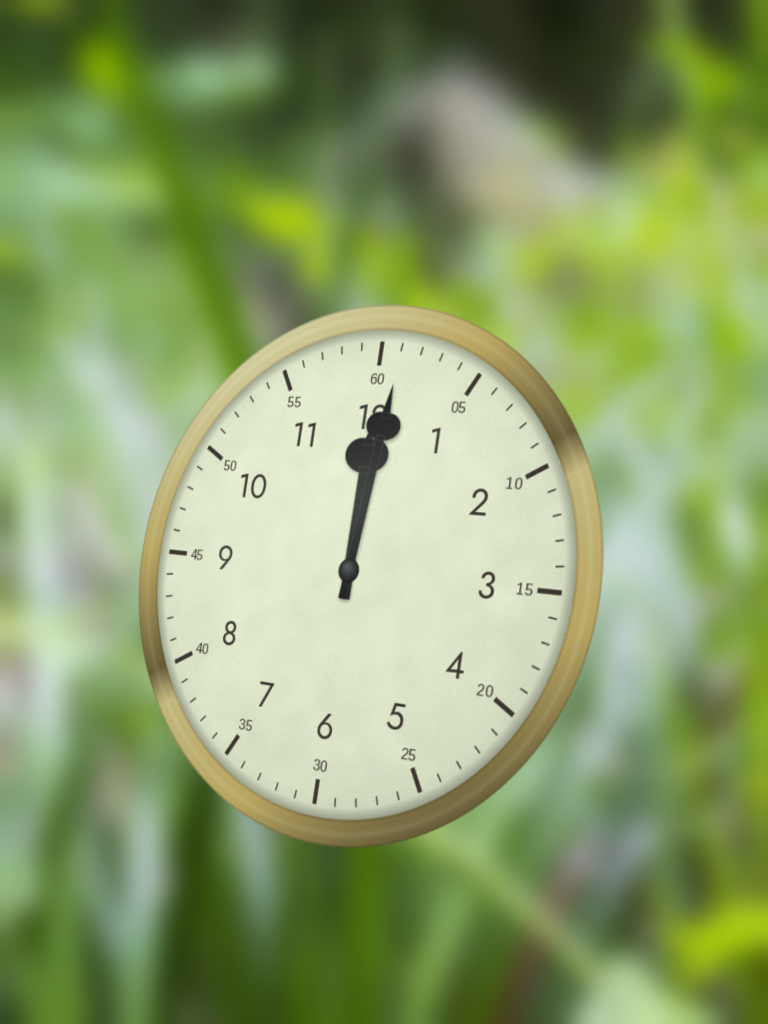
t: 12:01
